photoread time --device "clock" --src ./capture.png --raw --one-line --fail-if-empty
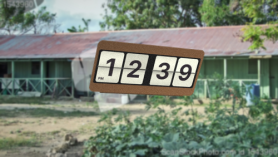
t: 12:39
